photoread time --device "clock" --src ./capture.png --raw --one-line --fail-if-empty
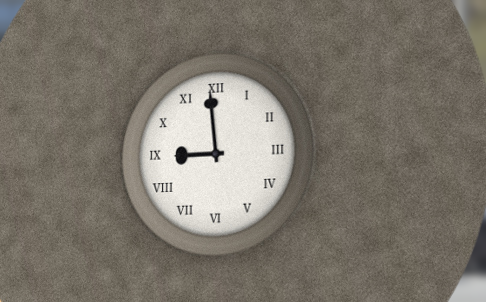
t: 8:59
